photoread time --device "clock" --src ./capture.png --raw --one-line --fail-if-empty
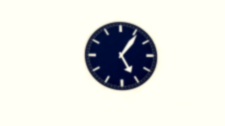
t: 5:06
